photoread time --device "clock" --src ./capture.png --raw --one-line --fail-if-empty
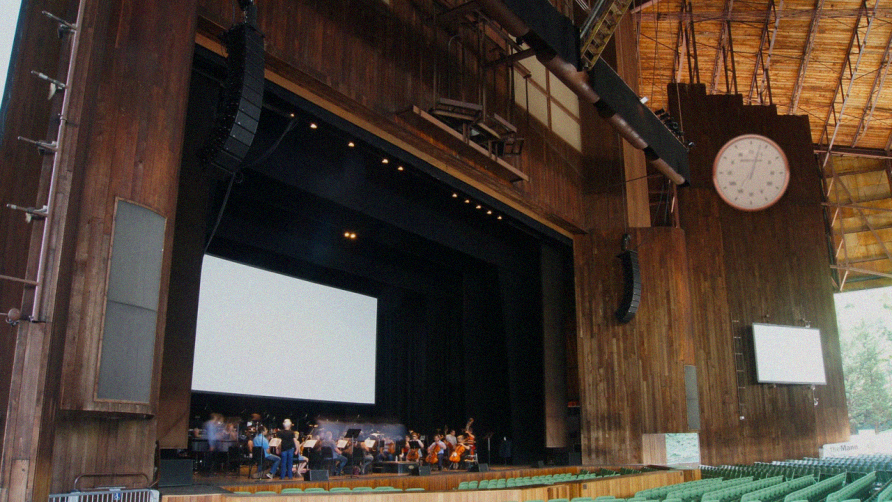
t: 7:03
